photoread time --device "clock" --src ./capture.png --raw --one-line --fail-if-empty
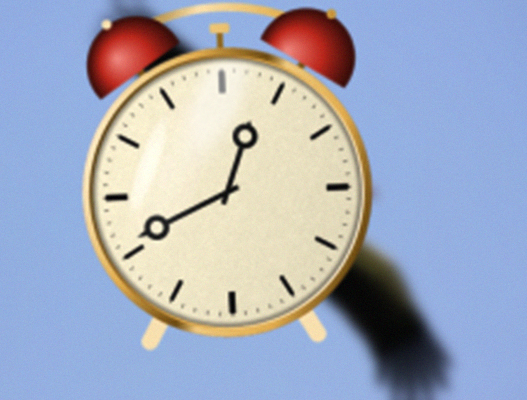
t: 12:41
